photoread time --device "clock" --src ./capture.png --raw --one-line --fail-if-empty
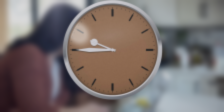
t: 9:45
